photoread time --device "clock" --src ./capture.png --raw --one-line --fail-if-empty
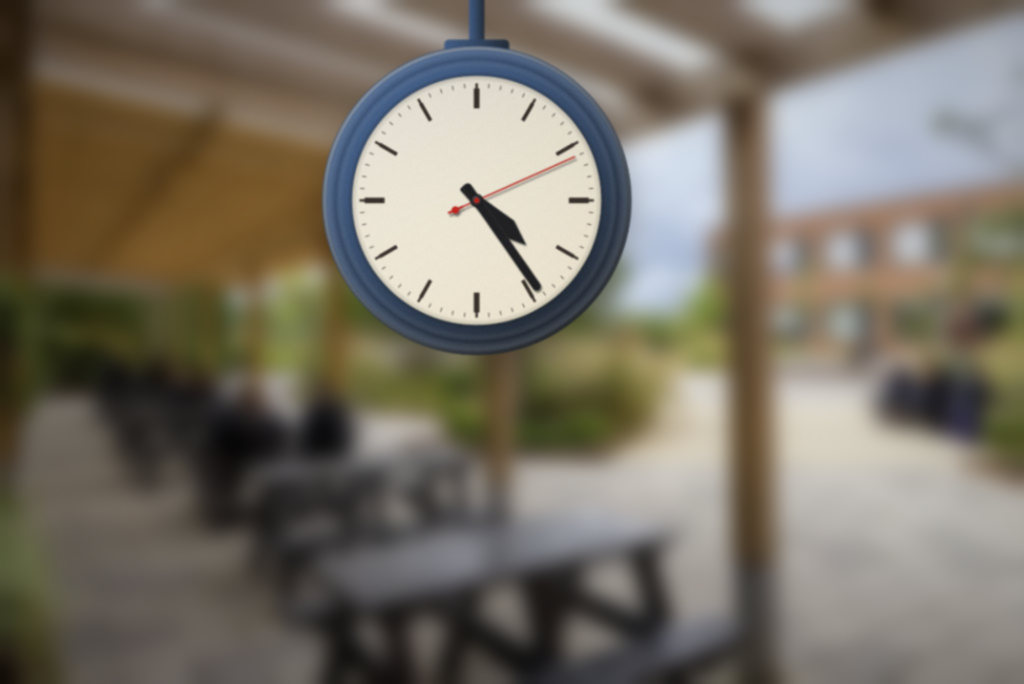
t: 4:24:11
